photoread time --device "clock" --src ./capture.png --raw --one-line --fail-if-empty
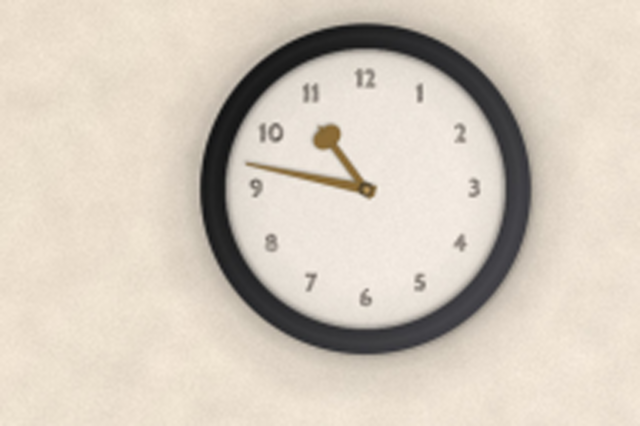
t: 10:47
